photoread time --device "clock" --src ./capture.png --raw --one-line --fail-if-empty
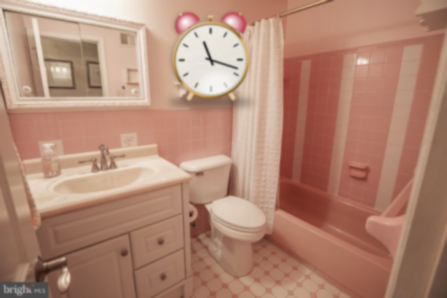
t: 11:18
